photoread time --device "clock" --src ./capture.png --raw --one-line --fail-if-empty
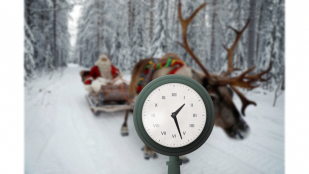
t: 1:27
